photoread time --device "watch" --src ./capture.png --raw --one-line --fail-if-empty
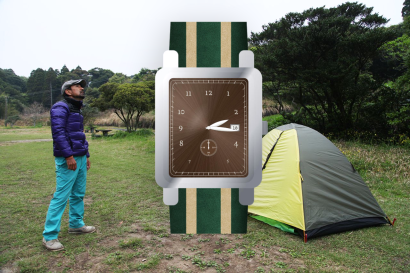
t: 2:16
